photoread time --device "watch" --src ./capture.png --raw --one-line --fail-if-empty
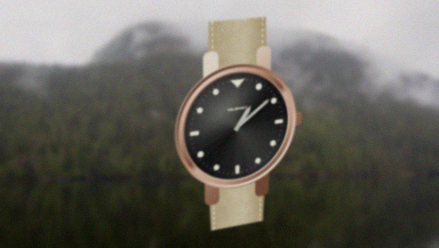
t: 1:09
